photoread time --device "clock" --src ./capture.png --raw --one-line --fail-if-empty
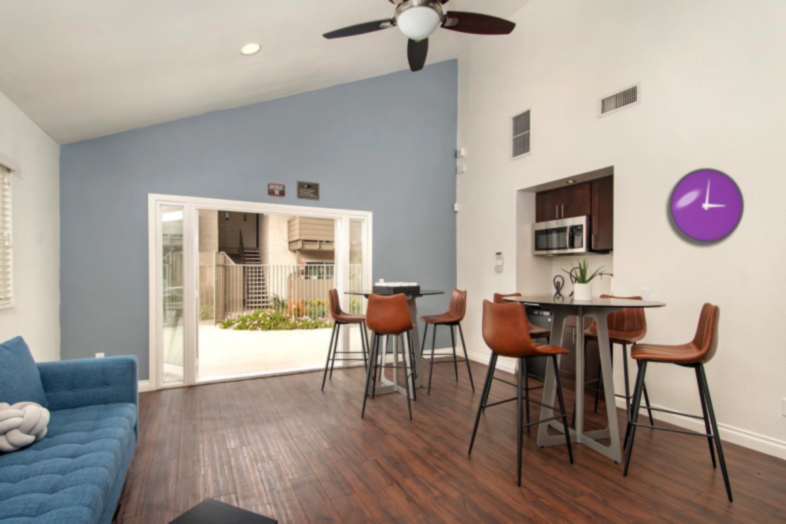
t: 3:01
